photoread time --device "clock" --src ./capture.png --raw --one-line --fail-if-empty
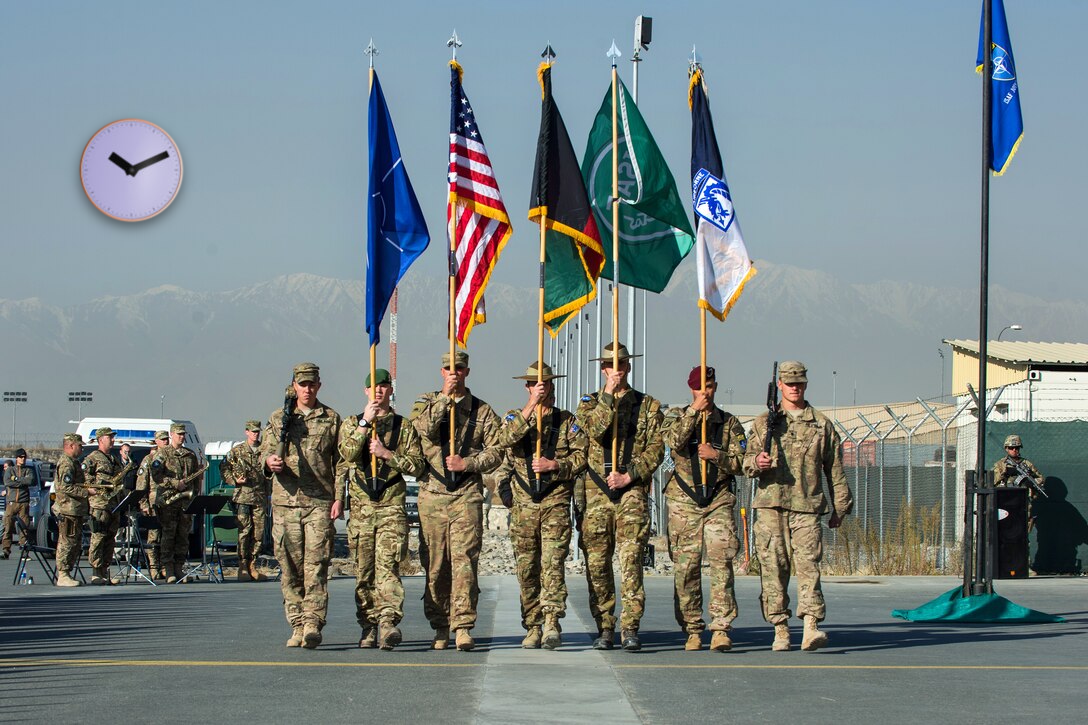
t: 10:11
